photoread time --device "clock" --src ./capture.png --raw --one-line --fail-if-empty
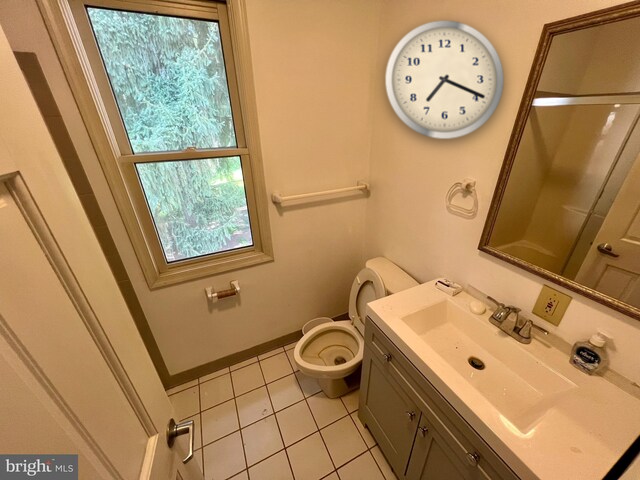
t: 7:19
